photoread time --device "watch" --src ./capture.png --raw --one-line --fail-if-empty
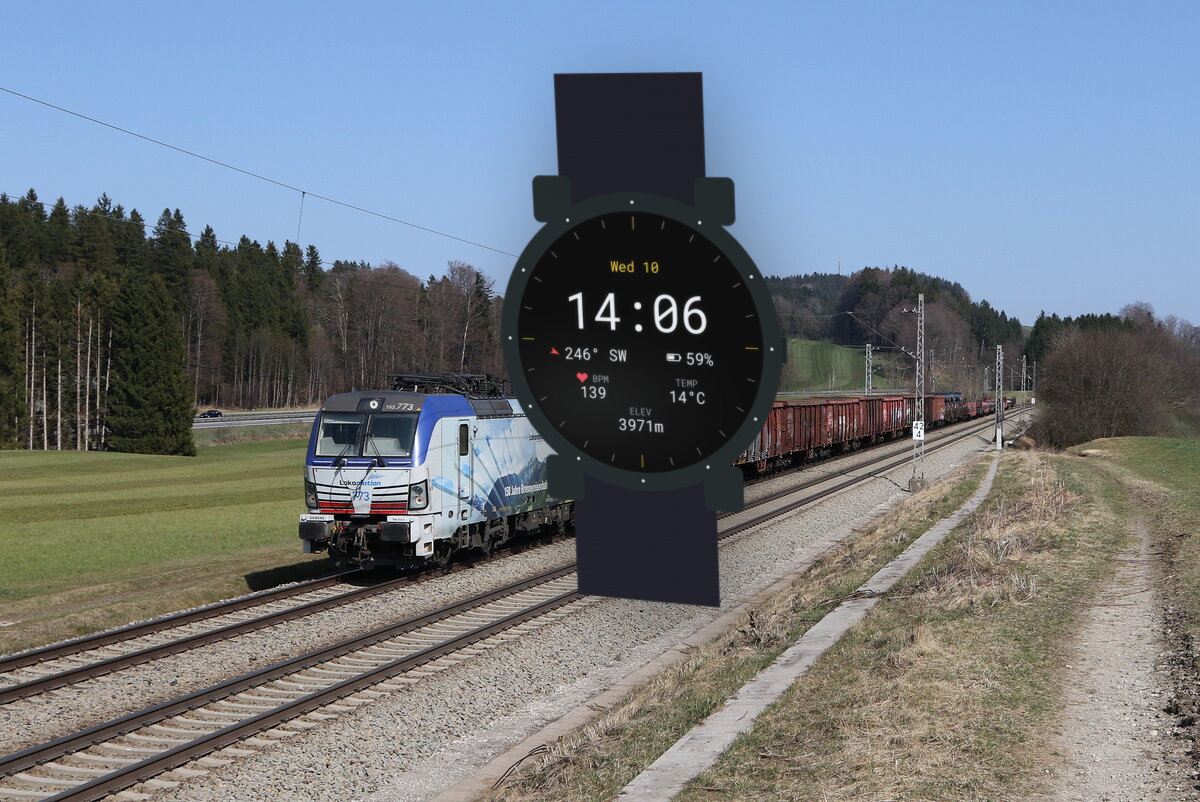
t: 14:06
